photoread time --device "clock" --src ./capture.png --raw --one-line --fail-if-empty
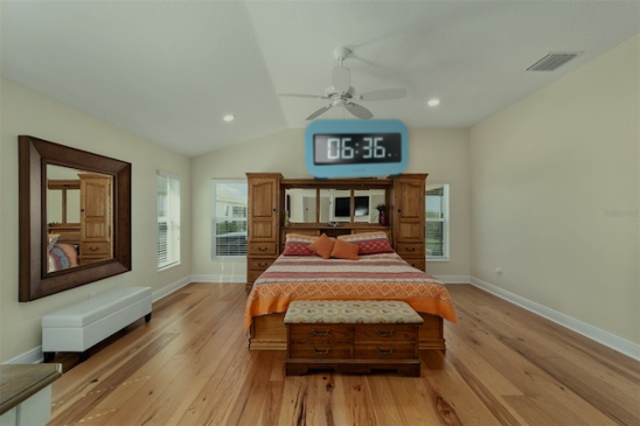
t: 6:36
